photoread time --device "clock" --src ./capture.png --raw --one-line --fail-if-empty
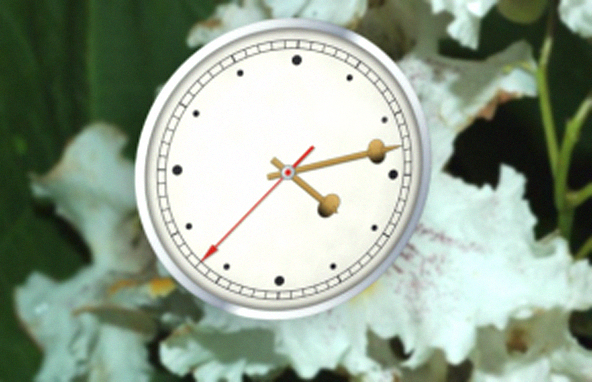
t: 4:12:37
